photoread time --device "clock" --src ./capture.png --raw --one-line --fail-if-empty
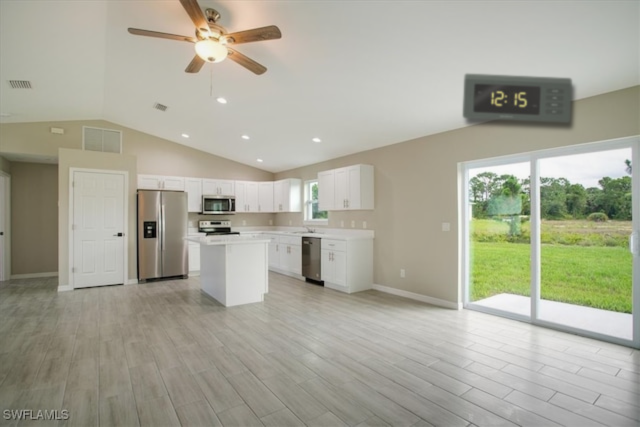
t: 12:15
